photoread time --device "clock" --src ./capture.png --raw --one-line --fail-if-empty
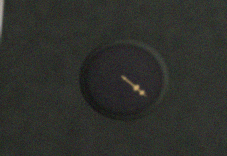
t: 4:22
